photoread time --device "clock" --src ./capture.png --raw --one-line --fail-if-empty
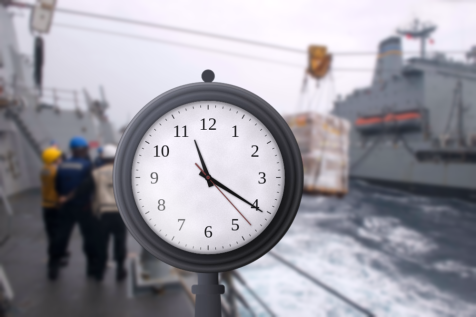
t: 11:20:23
